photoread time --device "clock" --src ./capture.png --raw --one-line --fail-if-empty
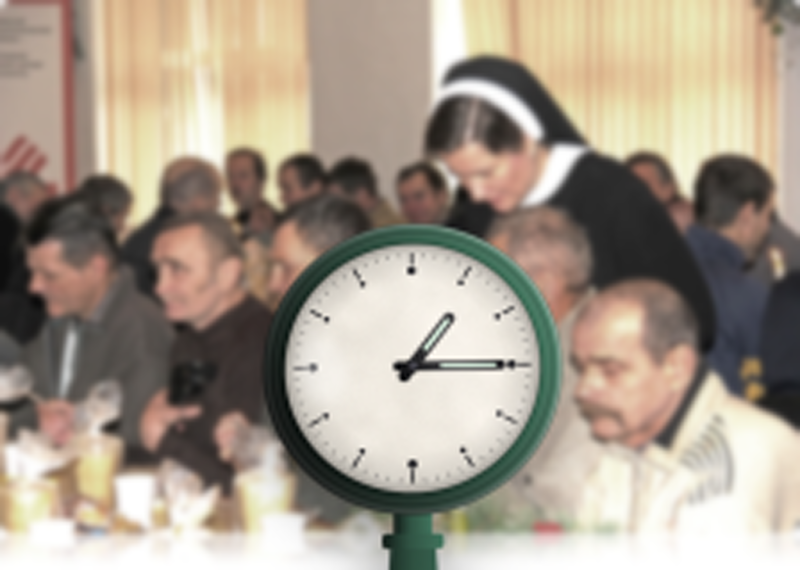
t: 1:15
